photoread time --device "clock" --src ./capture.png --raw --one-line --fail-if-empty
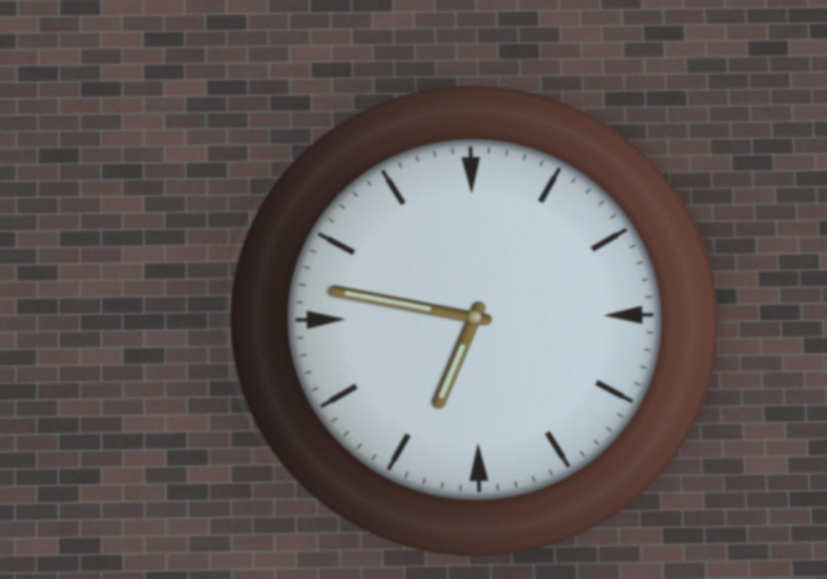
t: 6:47
